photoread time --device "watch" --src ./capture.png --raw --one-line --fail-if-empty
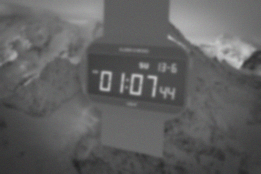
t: 1:07
